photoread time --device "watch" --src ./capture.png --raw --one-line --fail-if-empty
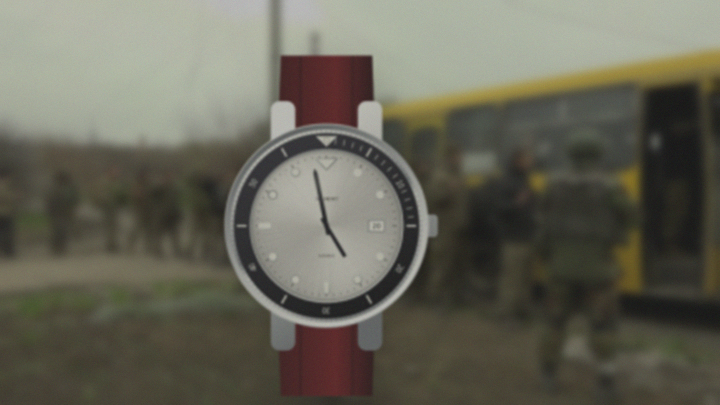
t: 4:58
